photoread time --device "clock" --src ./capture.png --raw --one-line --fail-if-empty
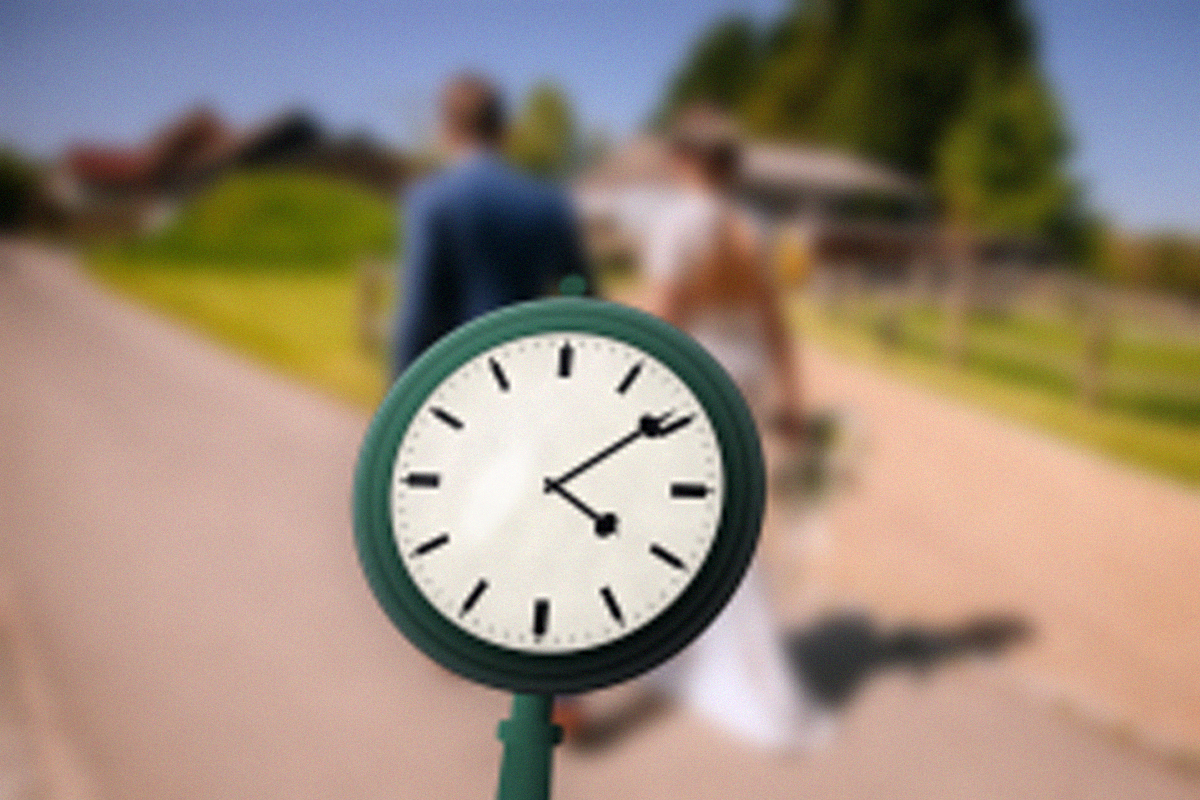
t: 4:09
